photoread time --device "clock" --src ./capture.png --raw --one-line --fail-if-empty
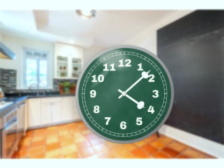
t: 4:08
